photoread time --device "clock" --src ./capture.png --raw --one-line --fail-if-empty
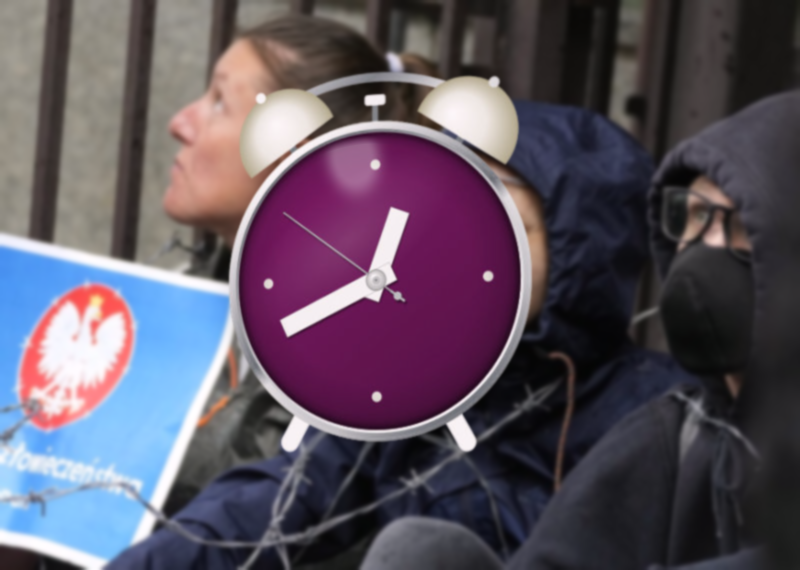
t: 12:40:51
